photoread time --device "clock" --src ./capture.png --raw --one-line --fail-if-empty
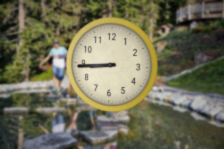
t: 8:44
